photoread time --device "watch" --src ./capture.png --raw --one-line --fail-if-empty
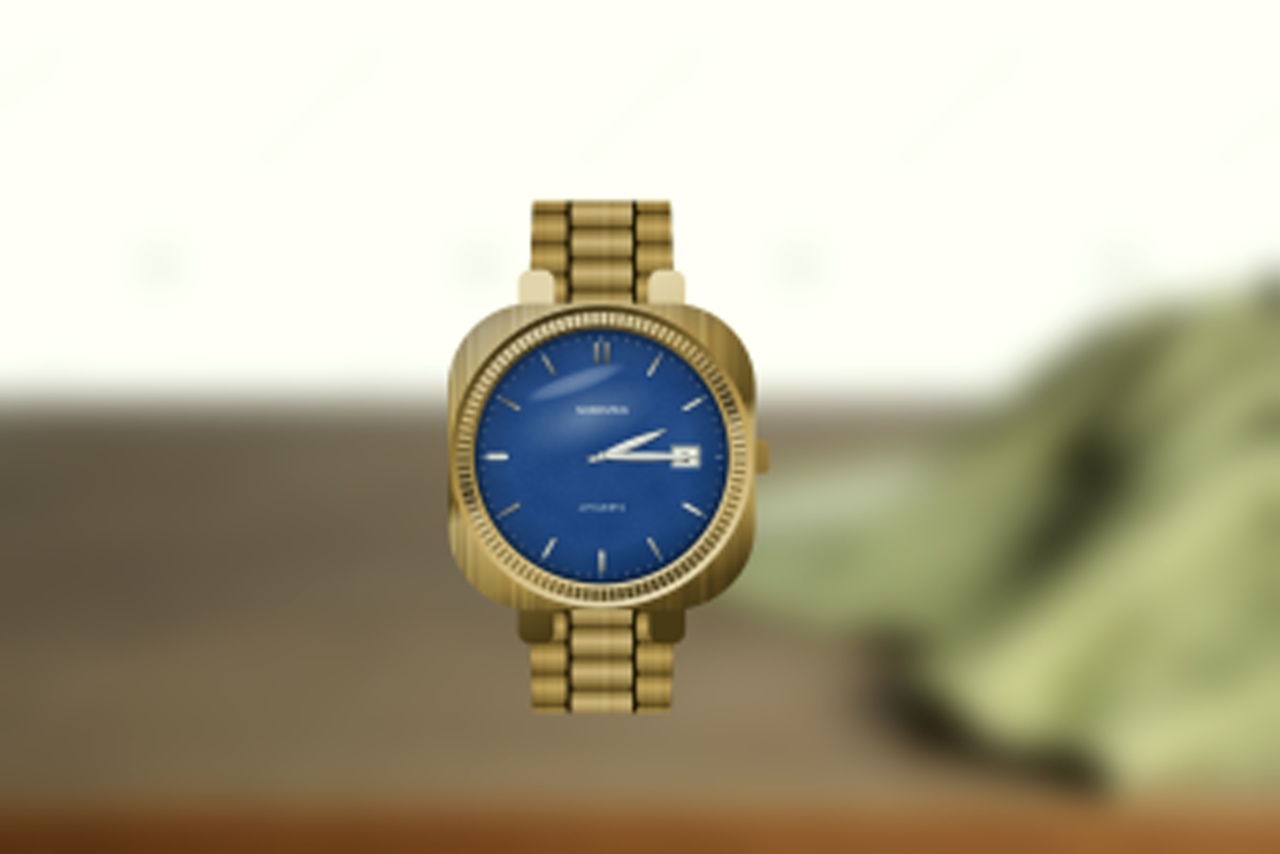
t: 2:15
